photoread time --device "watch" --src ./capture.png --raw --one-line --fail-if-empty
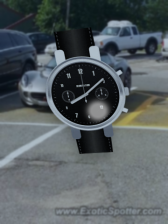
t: 8:09
